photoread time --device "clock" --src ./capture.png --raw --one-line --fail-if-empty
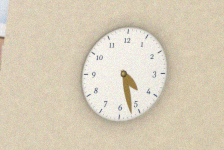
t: 4:27
